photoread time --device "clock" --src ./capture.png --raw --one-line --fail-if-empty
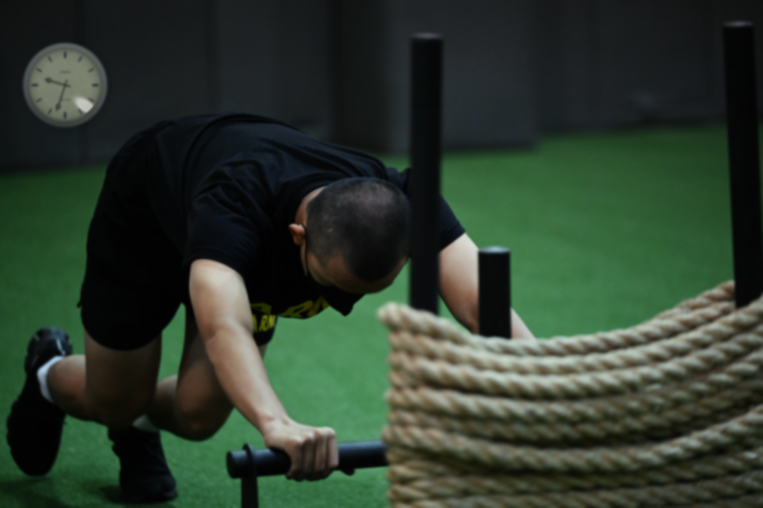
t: 9:33
